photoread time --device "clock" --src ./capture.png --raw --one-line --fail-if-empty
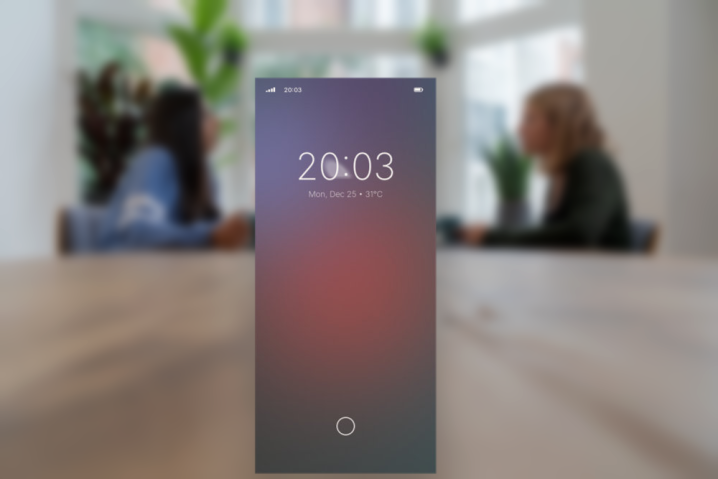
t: 20:03
